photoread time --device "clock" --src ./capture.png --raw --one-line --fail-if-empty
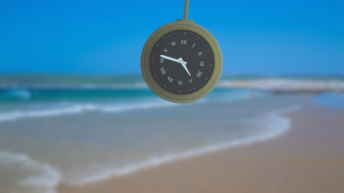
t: 4:47
